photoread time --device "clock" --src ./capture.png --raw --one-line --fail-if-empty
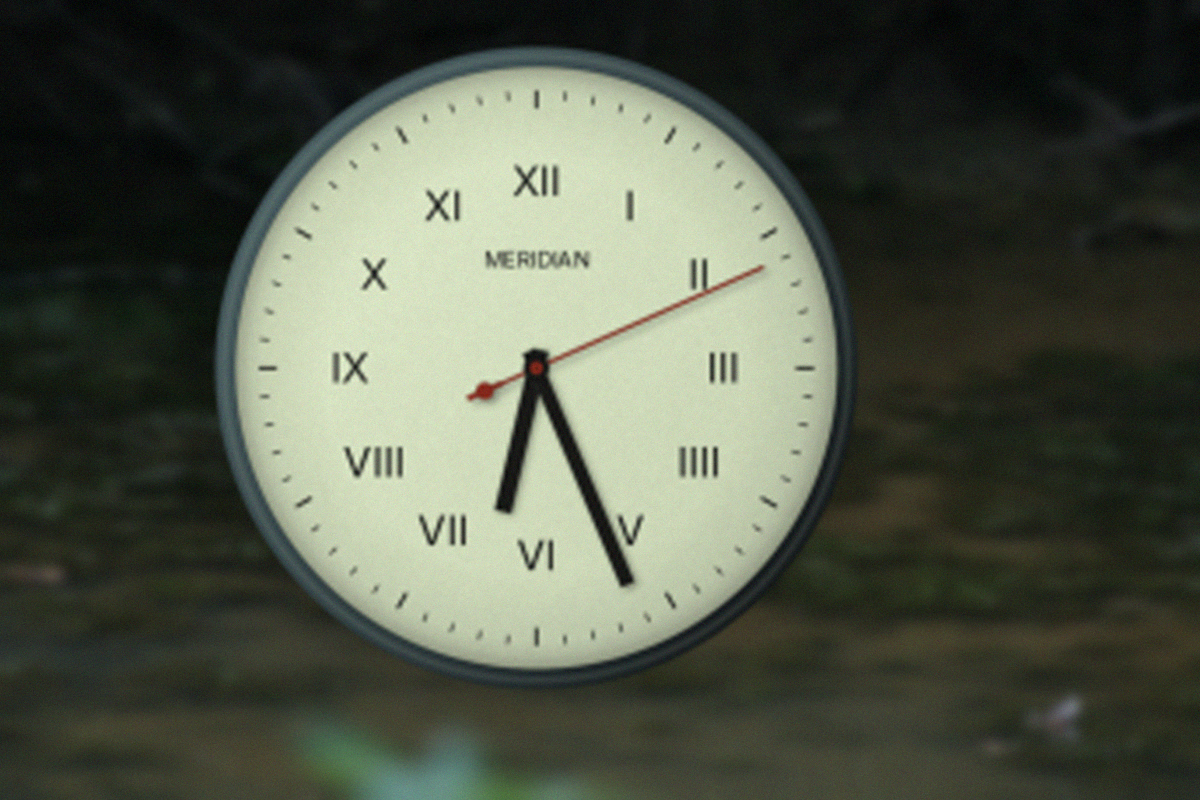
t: 6:26:11
